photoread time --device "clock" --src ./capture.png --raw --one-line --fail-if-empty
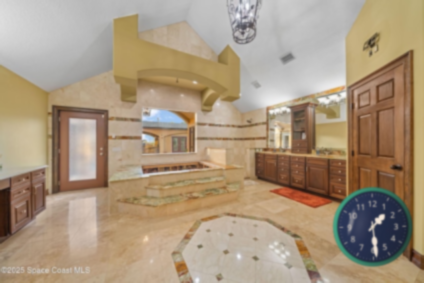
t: 1:29
